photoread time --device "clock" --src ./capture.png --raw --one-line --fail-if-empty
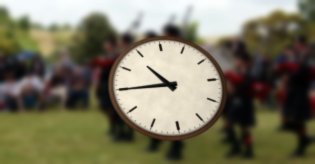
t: 10:45
